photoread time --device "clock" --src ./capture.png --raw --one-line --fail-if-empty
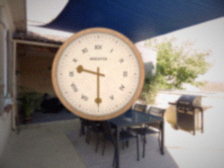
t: 9:30
